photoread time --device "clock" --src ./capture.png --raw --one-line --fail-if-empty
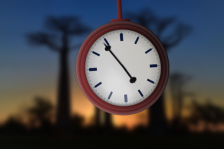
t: 4:54
